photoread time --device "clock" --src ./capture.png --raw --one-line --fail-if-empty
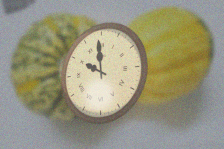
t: 9:59
